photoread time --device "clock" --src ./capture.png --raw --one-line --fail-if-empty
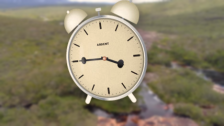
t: 3:45
